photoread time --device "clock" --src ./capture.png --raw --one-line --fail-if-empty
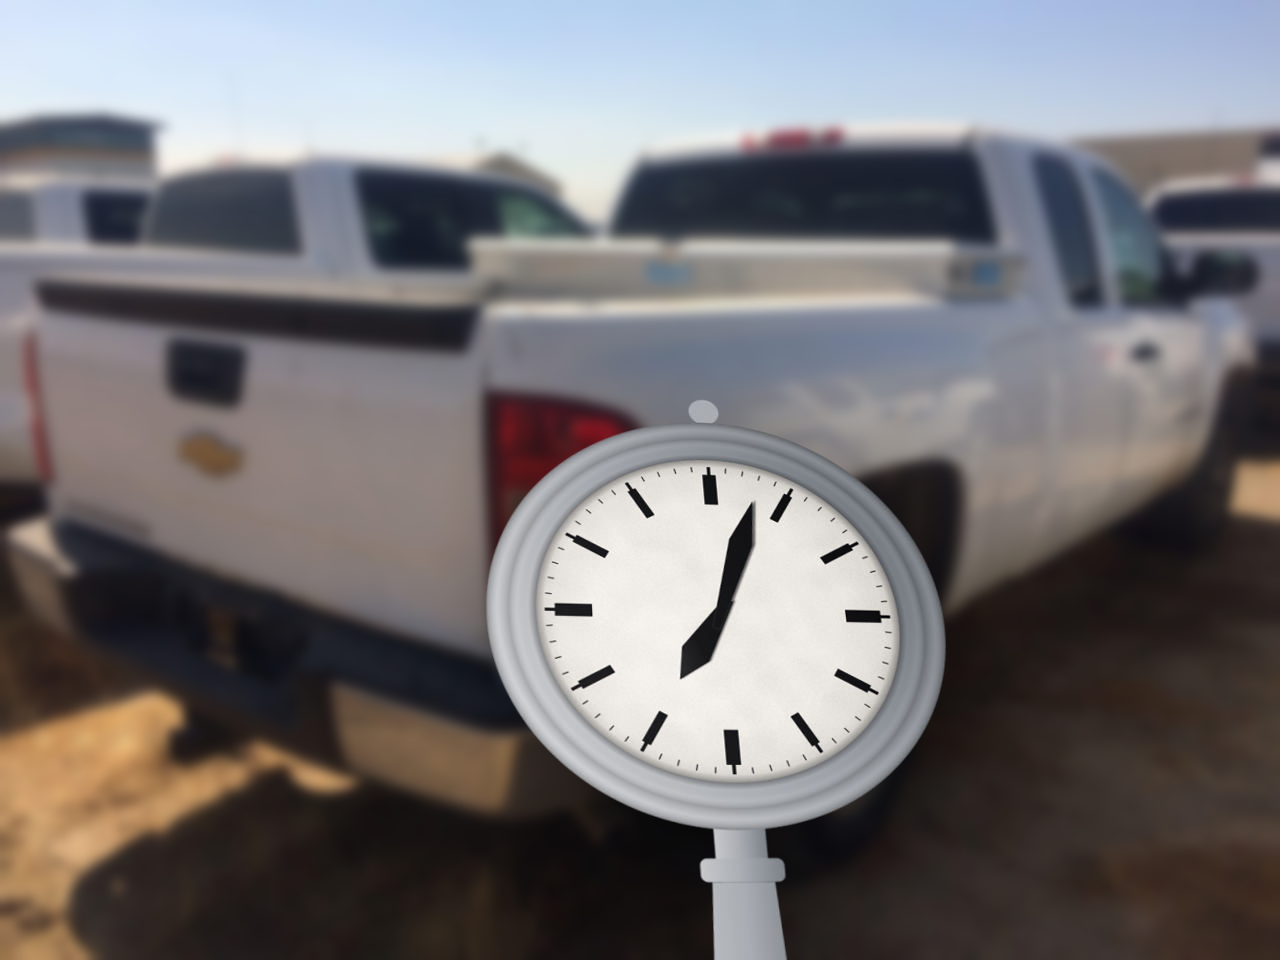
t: 7:03
